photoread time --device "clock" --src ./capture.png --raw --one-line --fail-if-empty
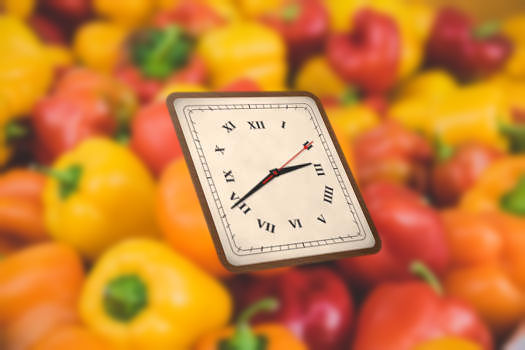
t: 2:40:10
